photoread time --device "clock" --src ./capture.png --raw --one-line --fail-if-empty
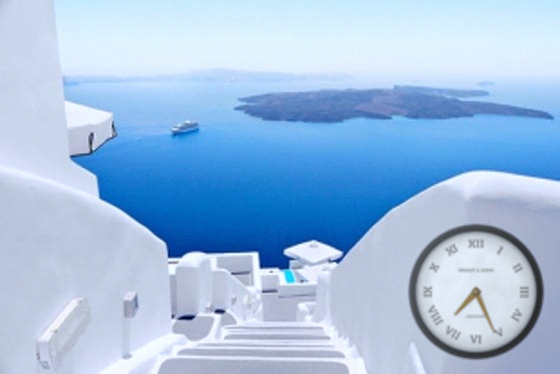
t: 7:26
